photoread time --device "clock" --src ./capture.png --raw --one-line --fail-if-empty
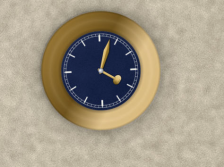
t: 4:03
